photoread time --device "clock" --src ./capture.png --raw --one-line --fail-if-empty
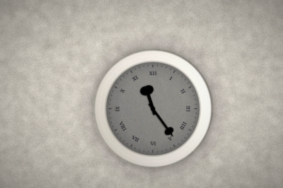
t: 11:24
